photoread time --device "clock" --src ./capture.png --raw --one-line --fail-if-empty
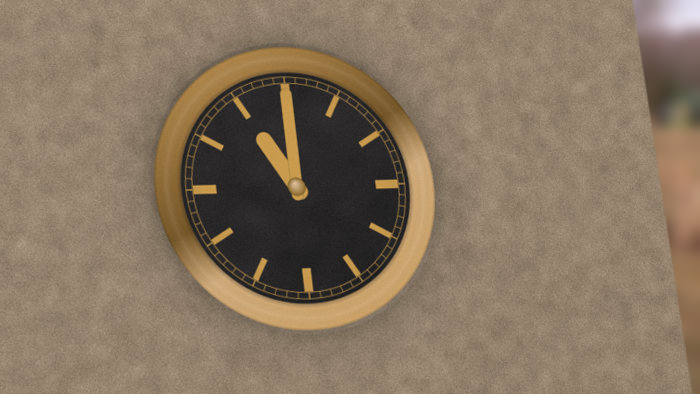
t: 11:00
